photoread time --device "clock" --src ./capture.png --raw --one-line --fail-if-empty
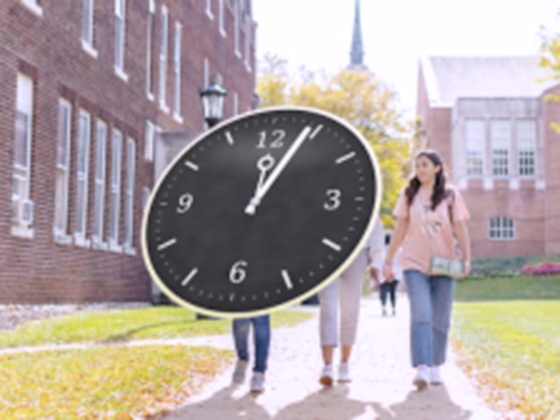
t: 12:04
